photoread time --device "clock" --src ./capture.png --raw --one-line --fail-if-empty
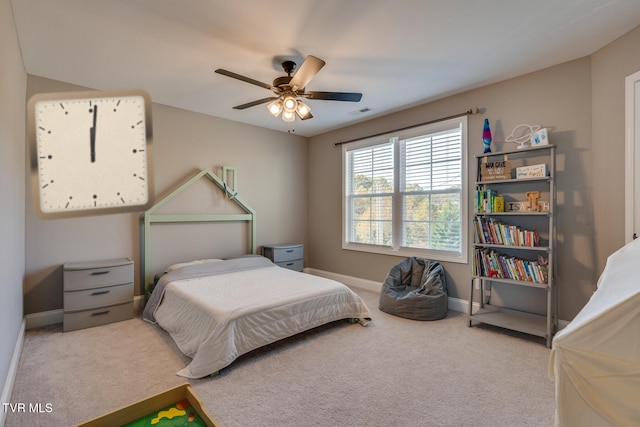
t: 12:01
